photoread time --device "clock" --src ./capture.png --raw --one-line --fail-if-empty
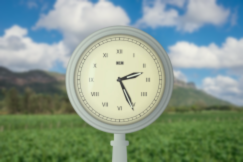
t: 2:26
